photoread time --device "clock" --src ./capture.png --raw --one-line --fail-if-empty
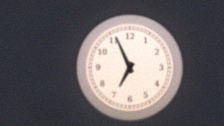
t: 6:56
